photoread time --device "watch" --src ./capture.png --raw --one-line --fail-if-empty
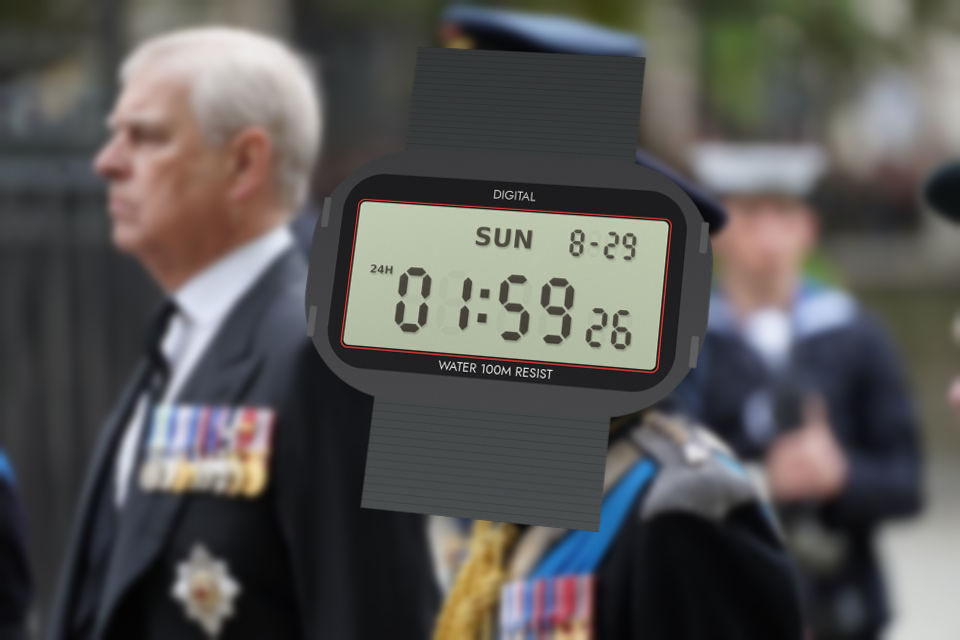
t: 1:59:26
